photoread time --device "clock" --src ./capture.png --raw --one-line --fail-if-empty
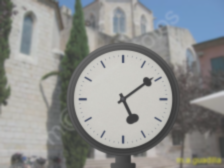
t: 5:09
